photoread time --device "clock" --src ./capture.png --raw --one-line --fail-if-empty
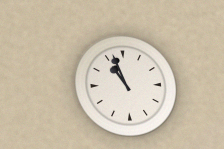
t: 10:57
